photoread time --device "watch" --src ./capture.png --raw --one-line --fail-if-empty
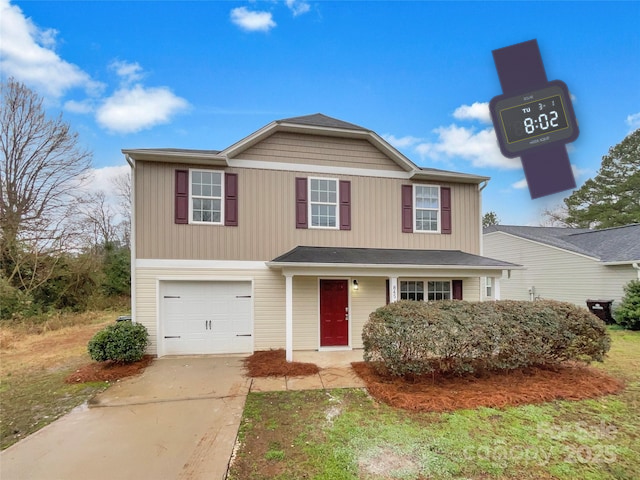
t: 8:02
